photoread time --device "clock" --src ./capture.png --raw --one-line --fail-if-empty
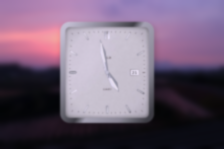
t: 4:58
